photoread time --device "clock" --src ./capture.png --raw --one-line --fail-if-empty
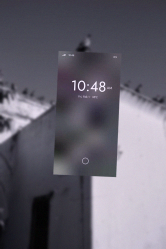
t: 10:48
